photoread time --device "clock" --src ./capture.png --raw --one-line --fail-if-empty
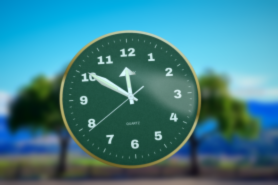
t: 11:50:39
